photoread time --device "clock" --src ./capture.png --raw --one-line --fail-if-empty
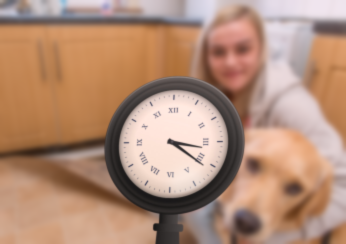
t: 3:21
